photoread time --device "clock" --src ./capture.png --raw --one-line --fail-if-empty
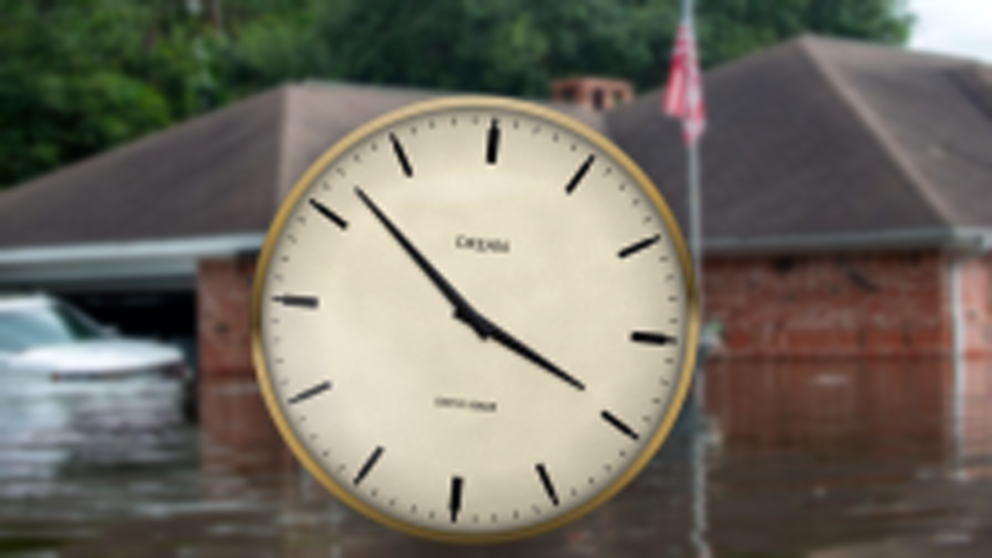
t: 3:52
